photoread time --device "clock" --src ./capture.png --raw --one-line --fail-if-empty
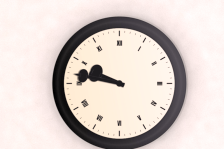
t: 9:47
